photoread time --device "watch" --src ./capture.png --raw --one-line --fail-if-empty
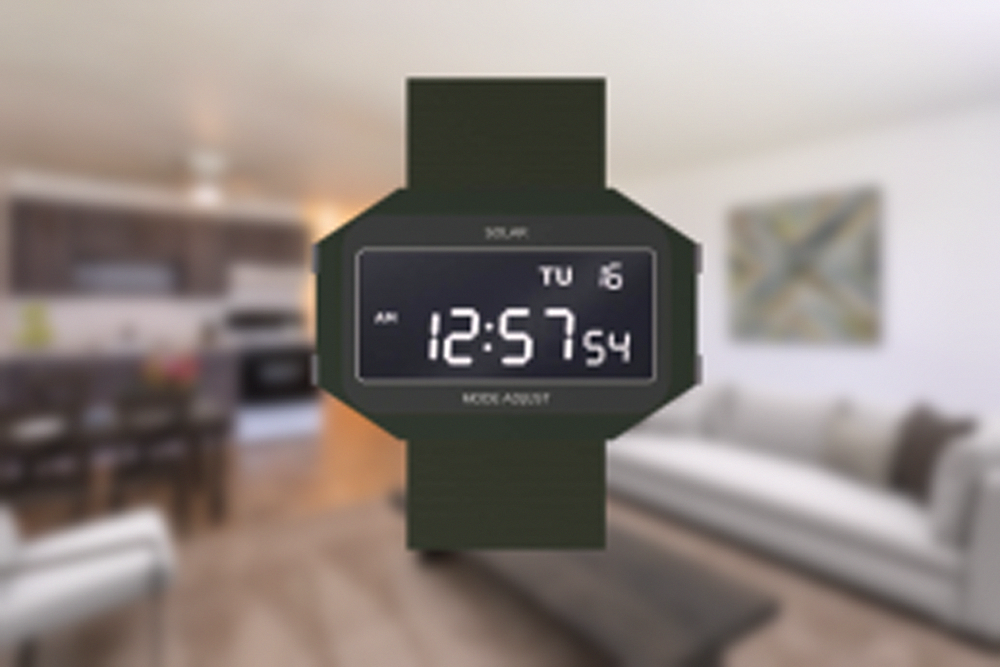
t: 12:57:54
